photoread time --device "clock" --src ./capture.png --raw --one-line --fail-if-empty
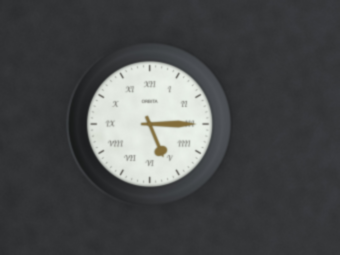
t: 5:15
